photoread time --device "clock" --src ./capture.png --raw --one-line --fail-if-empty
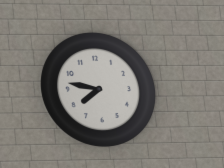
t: 7:47
